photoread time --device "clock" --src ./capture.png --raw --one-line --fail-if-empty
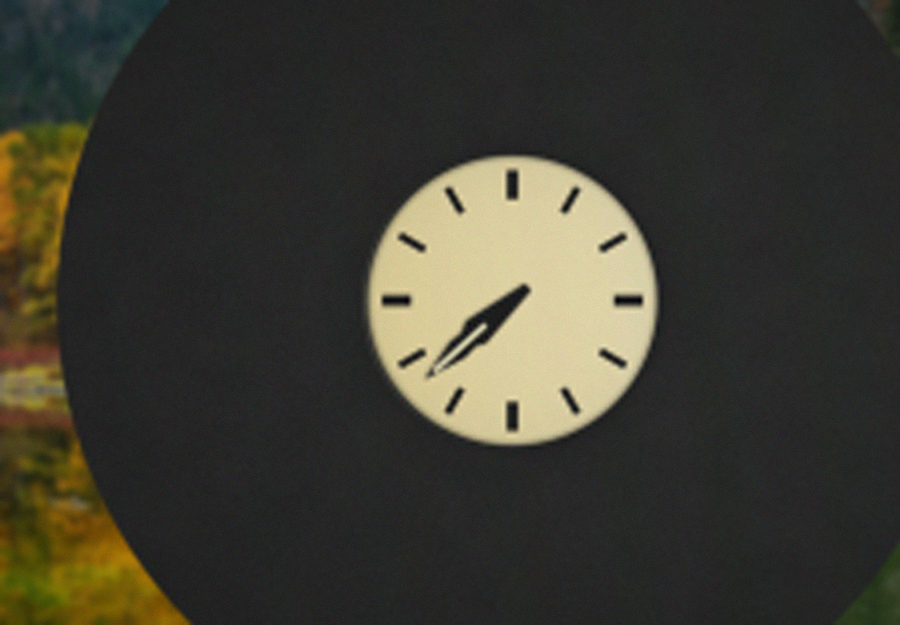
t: 7:38
